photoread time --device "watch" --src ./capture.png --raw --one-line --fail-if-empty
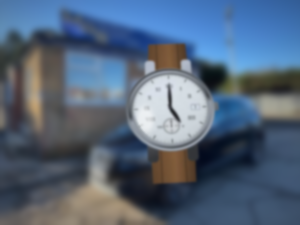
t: 5:00
